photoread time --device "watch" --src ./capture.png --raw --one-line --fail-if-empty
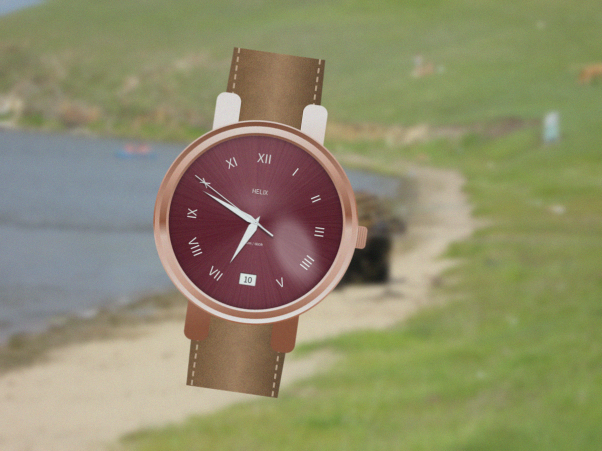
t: 6:48:50
